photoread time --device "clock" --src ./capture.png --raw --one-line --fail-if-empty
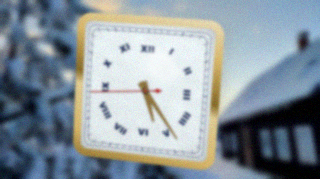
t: 5:23:44
